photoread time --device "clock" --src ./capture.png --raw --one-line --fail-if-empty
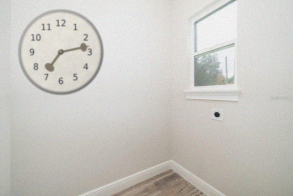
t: 7:13
